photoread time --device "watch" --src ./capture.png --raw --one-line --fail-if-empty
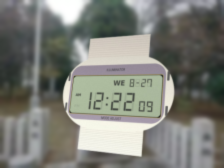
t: 12:22:09
